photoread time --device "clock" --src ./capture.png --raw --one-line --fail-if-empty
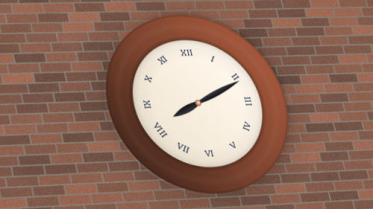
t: 8:11
